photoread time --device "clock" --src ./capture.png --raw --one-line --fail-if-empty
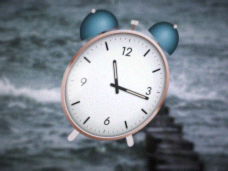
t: 11:17
